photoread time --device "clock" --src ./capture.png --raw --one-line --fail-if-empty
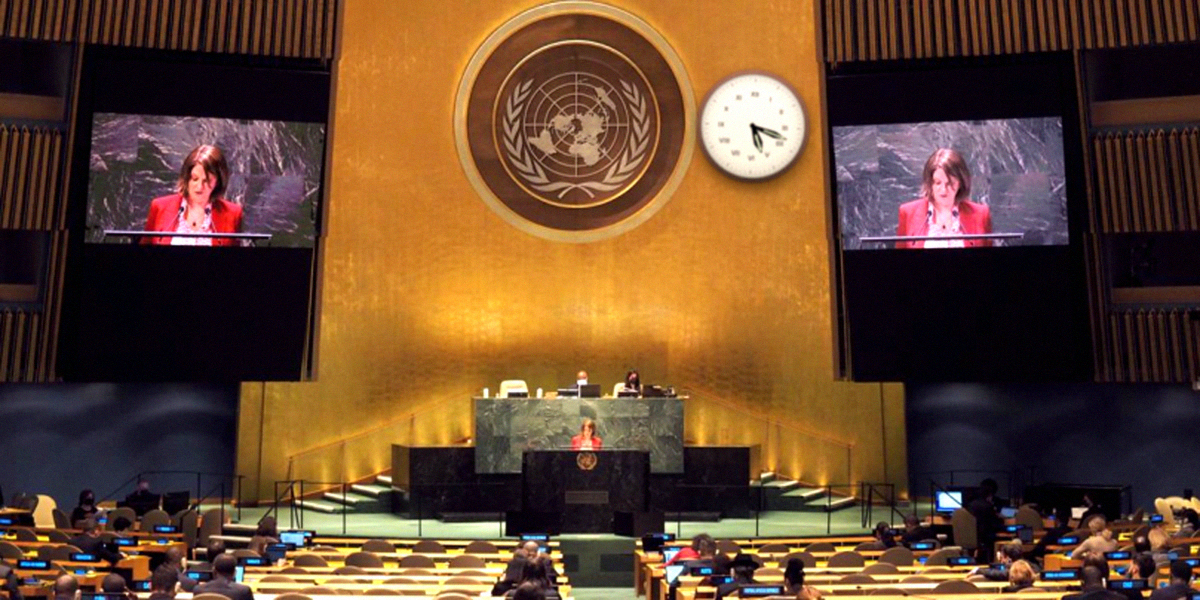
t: 5:18
